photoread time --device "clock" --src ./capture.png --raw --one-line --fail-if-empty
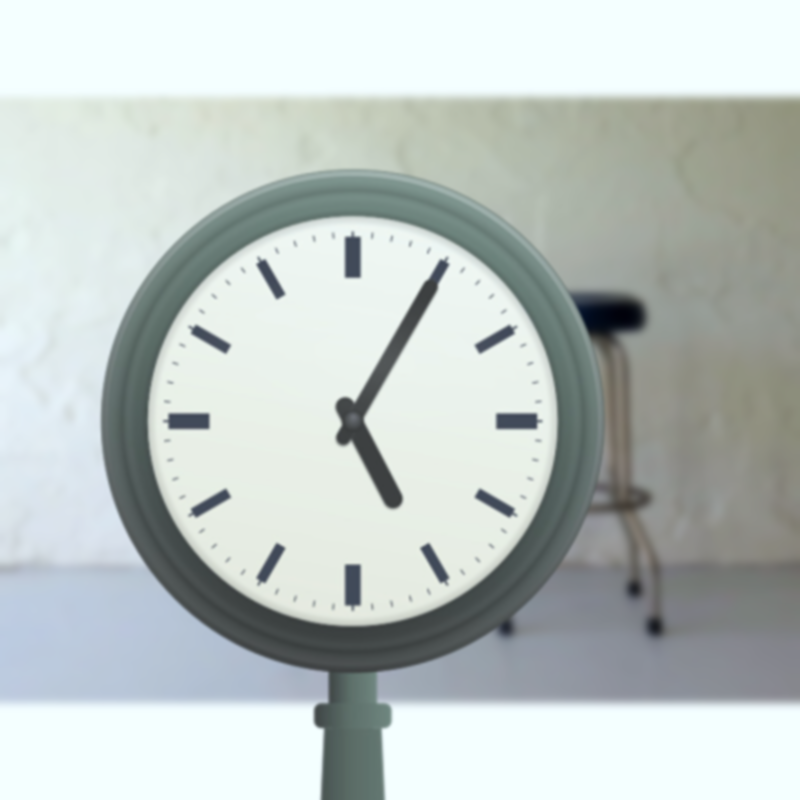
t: 5:05
